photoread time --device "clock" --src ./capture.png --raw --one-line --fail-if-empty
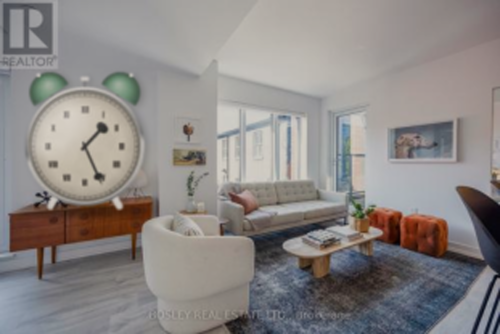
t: 1:26
